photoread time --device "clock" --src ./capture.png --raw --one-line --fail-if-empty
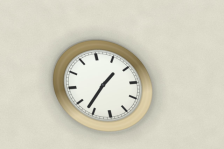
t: 1:37
